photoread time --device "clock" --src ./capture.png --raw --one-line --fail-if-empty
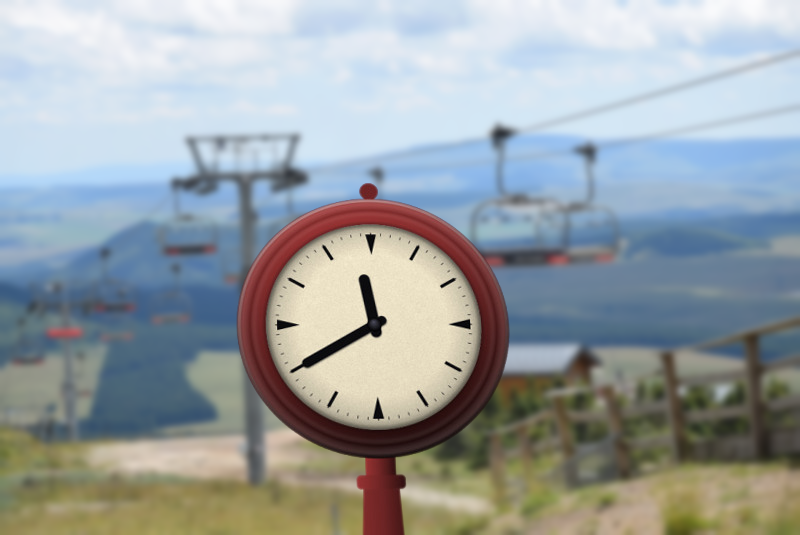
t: 11:40
